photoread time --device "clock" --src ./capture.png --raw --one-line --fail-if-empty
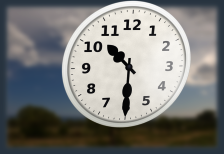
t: 10:30
